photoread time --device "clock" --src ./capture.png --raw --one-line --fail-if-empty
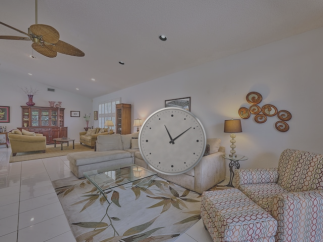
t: 11:09
